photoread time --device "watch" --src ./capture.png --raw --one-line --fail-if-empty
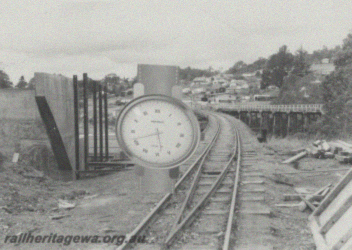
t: 5:42
